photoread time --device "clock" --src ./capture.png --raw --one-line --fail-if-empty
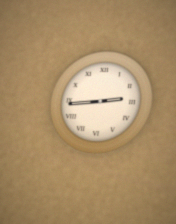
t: 2:44
